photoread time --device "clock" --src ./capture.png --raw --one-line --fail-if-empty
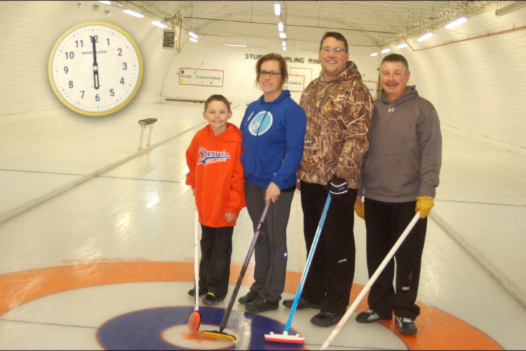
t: 6:00
